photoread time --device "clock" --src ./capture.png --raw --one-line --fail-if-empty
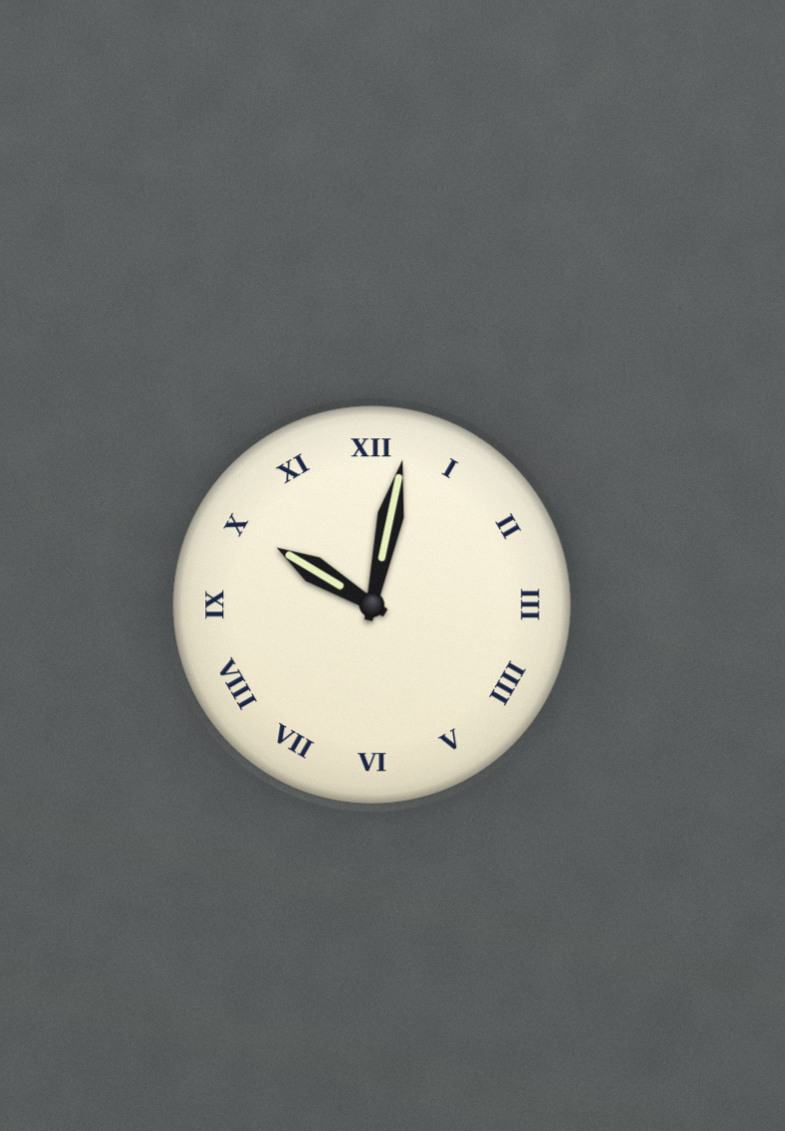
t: 10:02
